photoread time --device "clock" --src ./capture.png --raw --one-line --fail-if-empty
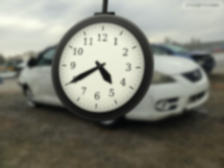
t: 4:40
